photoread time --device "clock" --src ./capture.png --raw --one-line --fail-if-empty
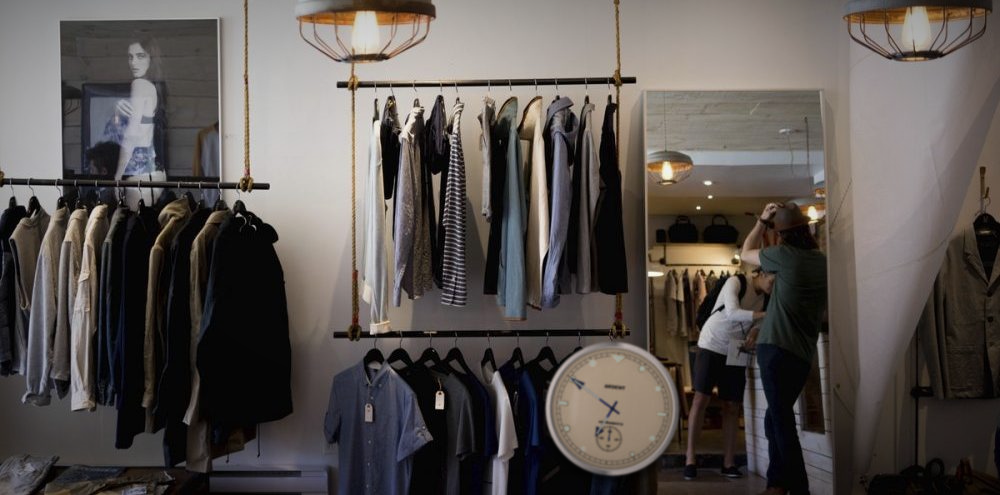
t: 6:50
